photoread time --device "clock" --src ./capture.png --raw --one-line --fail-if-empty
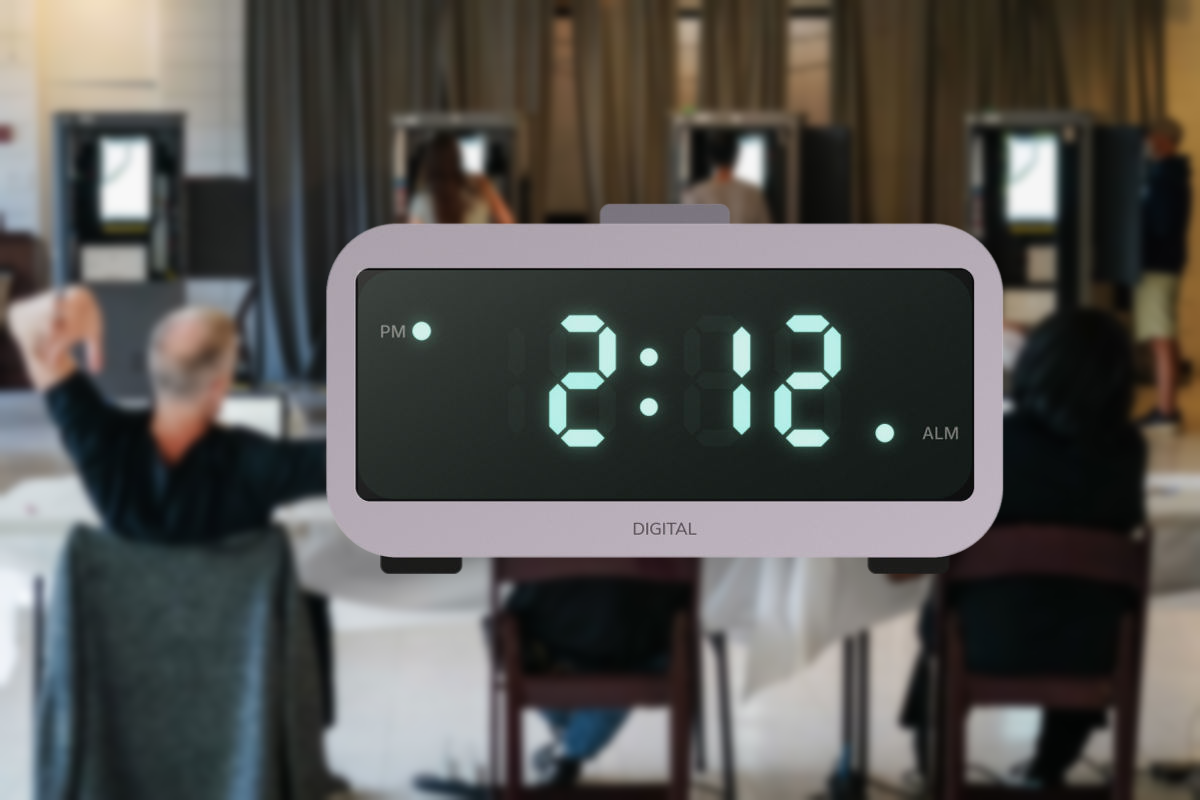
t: 2:12
